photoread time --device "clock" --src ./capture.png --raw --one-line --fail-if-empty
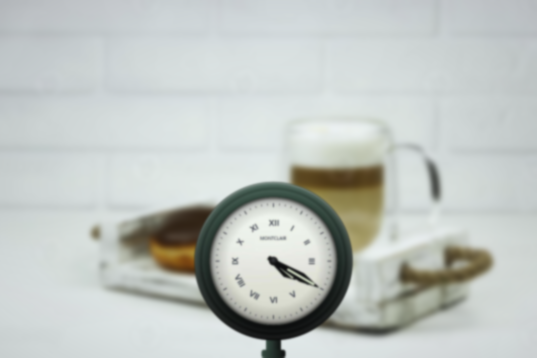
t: 4:20
